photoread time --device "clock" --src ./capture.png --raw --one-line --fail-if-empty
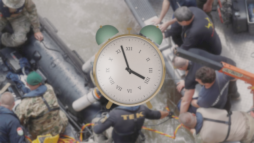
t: 3:57
